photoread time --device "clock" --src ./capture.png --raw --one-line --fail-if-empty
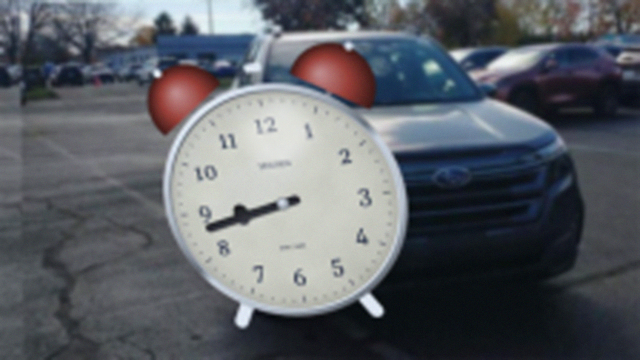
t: 8:43
